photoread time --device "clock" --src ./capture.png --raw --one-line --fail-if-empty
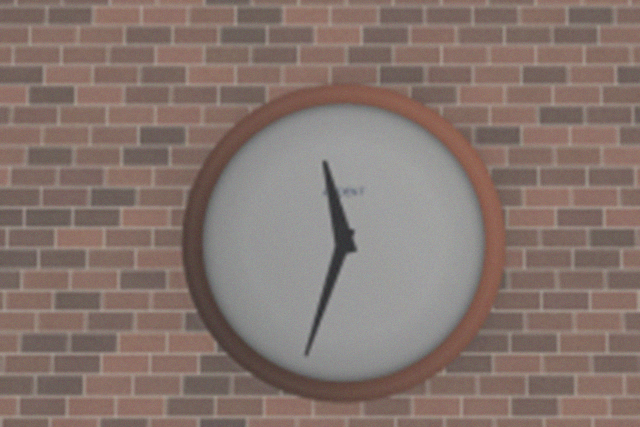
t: 11:33
